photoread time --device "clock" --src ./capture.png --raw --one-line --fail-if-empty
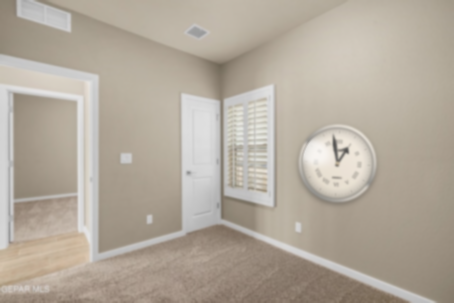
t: 12:58
